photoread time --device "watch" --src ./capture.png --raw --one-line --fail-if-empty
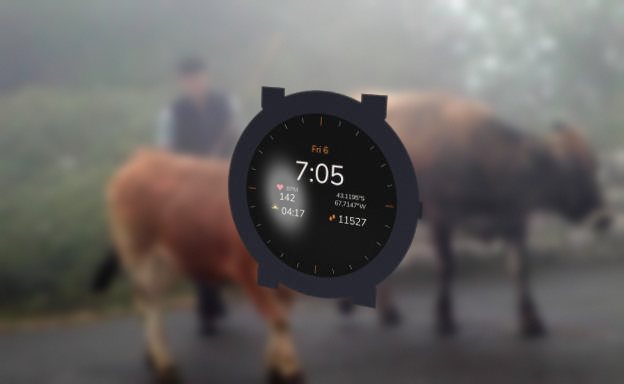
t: 7:05
